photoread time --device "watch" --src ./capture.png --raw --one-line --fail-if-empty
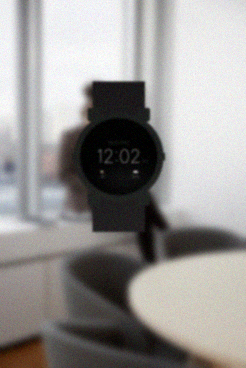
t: 12:02
